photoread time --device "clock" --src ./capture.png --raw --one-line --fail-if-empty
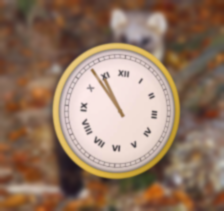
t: 10:53
